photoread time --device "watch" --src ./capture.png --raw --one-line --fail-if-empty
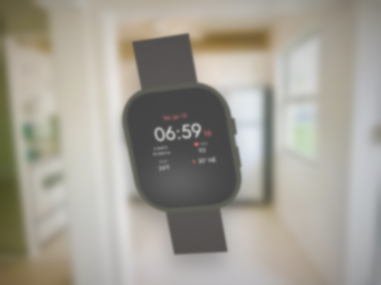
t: 6:59
